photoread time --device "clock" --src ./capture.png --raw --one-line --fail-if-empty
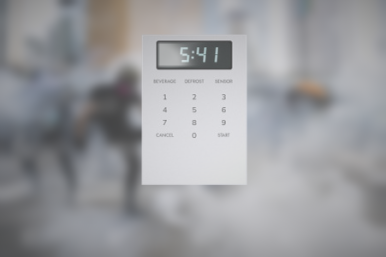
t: 5:41
